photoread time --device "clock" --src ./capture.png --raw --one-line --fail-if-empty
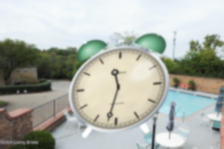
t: 11:32
